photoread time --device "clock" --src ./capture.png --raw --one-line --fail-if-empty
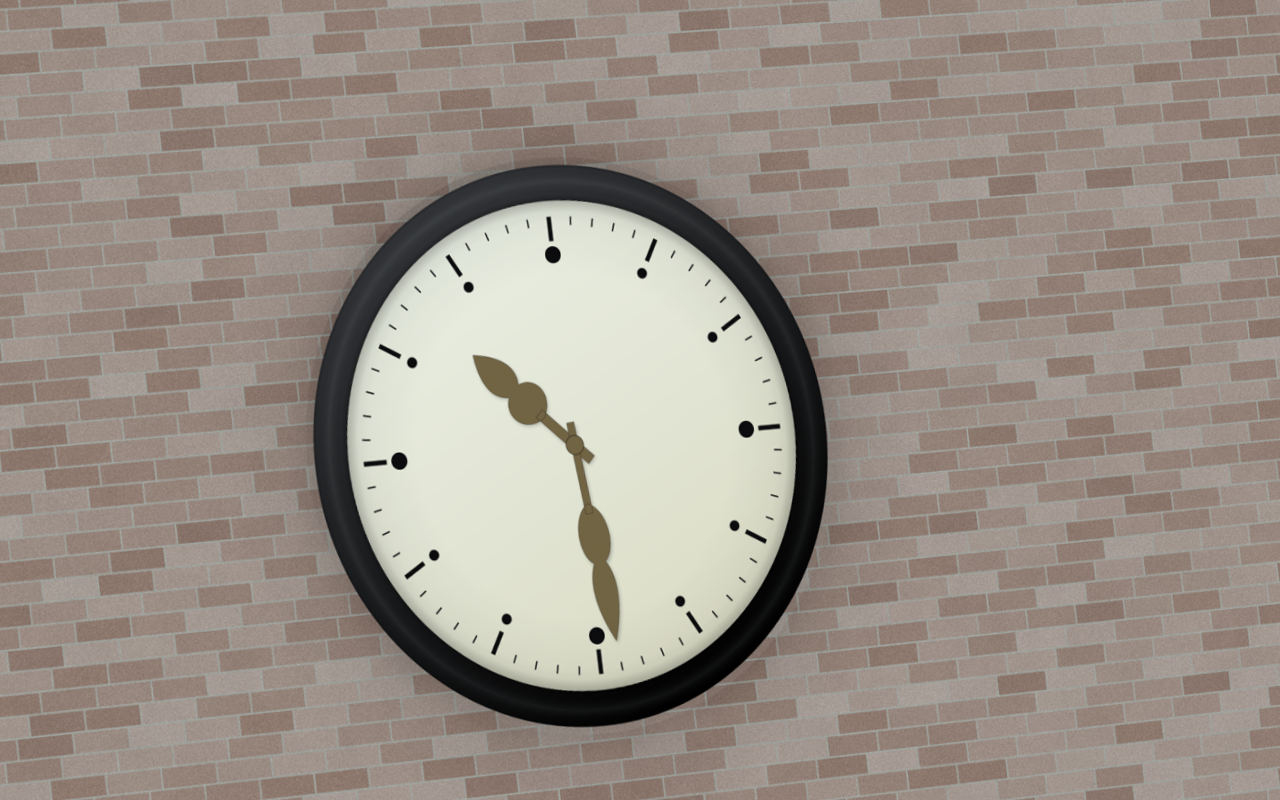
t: 10:29
